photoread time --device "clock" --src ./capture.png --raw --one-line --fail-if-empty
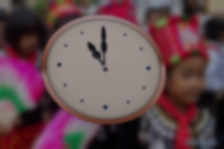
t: 11:00
